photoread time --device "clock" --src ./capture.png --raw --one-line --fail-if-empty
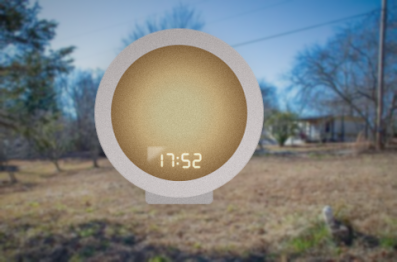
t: 17:52
